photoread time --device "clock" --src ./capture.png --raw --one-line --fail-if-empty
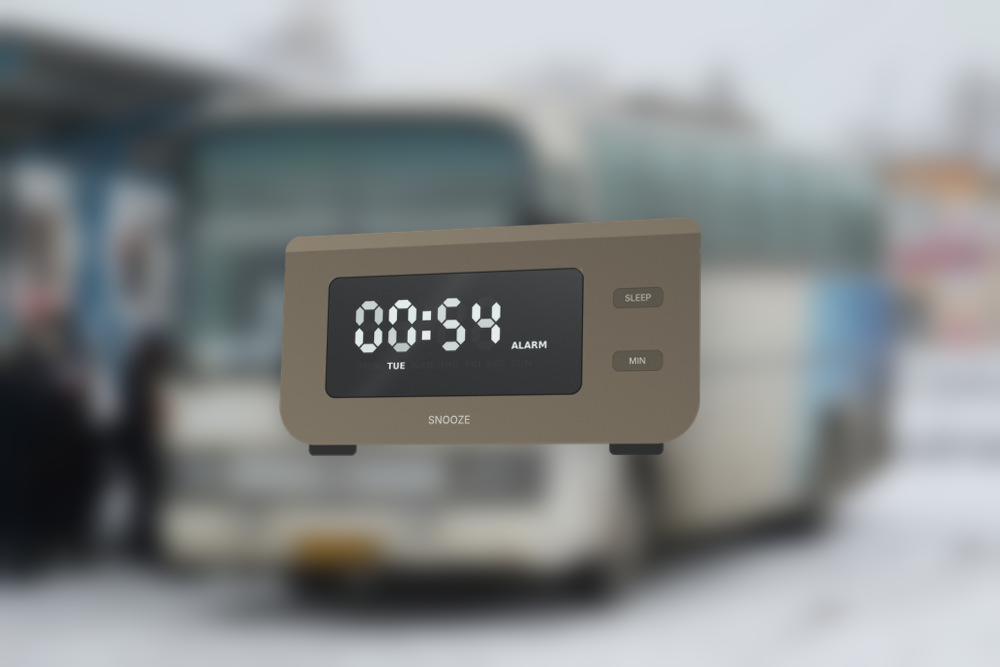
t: 0:54
